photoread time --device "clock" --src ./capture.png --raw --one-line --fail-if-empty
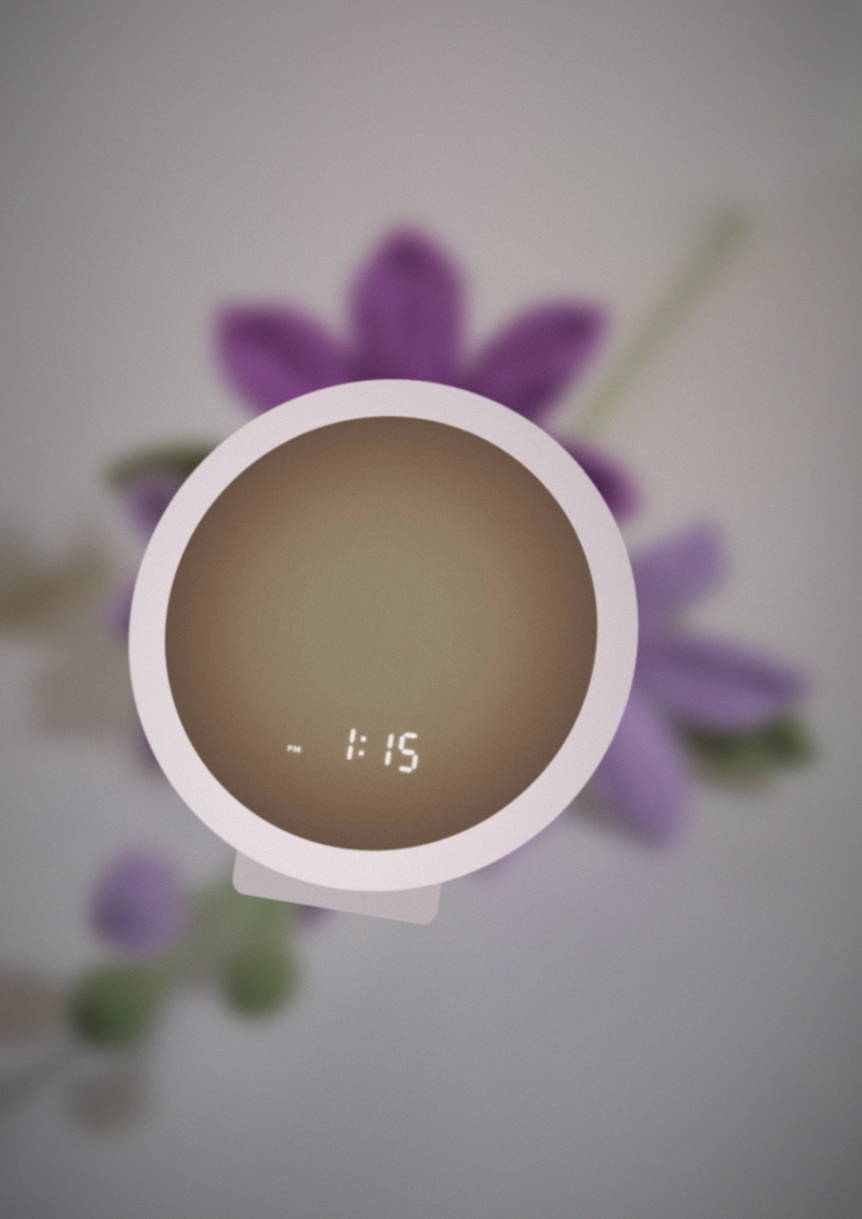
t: 1:15
